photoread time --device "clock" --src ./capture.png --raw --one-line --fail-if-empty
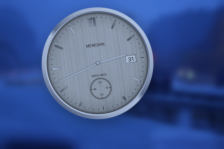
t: 2:42
